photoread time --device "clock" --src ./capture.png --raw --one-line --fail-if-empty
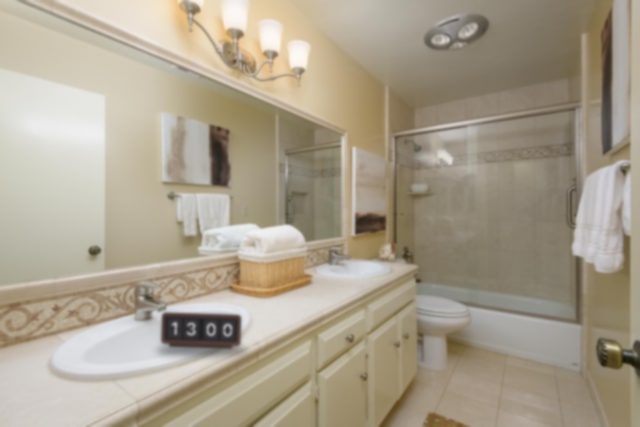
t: 13:00
